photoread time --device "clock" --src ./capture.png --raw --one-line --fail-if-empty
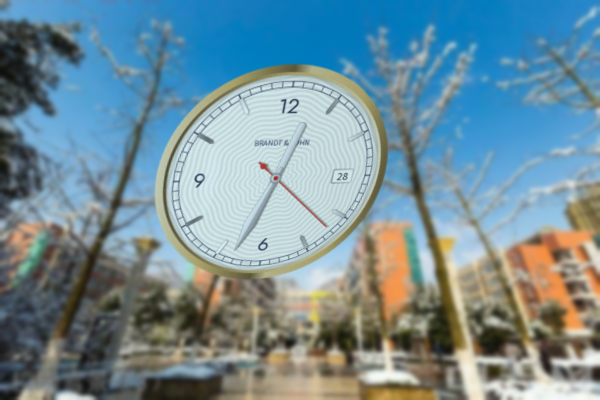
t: 12:33:22
